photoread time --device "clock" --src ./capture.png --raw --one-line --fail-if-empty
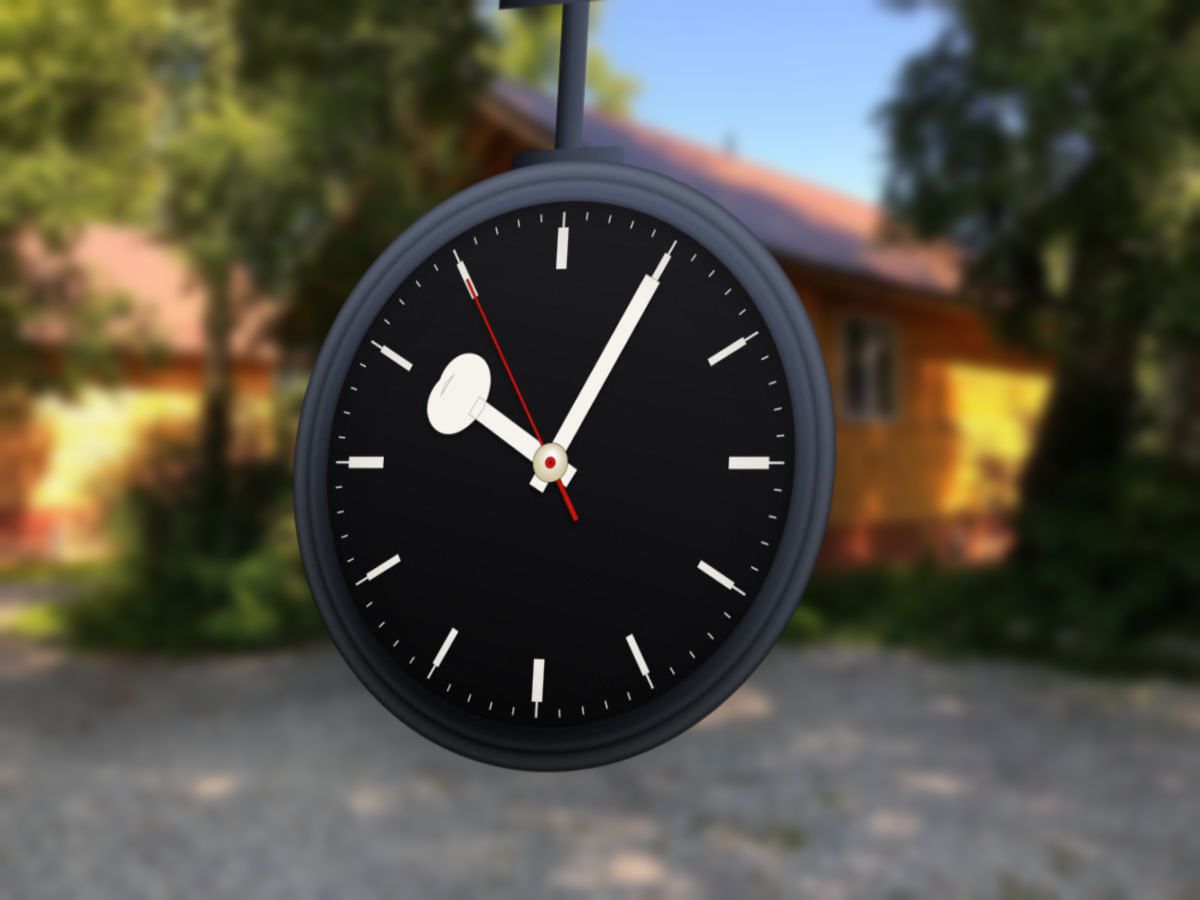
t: 10:04:55
